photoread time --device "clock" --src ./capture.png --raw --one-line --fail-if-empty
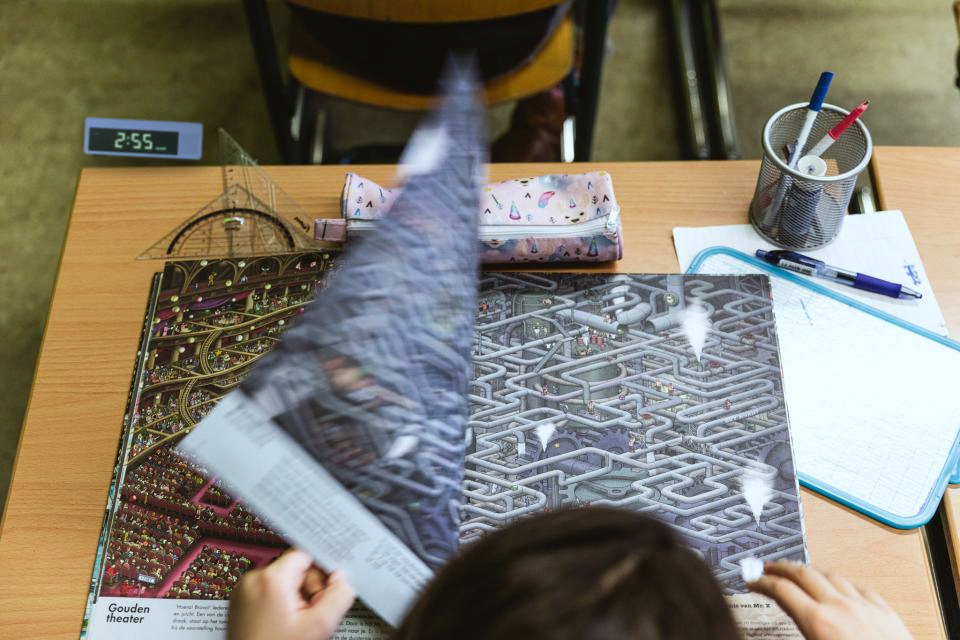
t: 2:55
